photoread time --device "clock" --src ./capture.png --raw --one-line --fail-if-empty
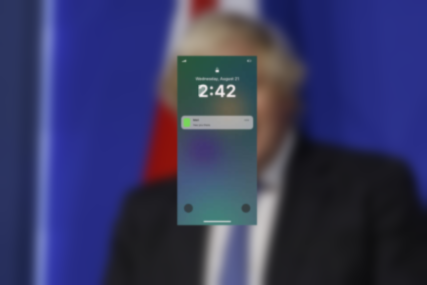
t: 2:42
